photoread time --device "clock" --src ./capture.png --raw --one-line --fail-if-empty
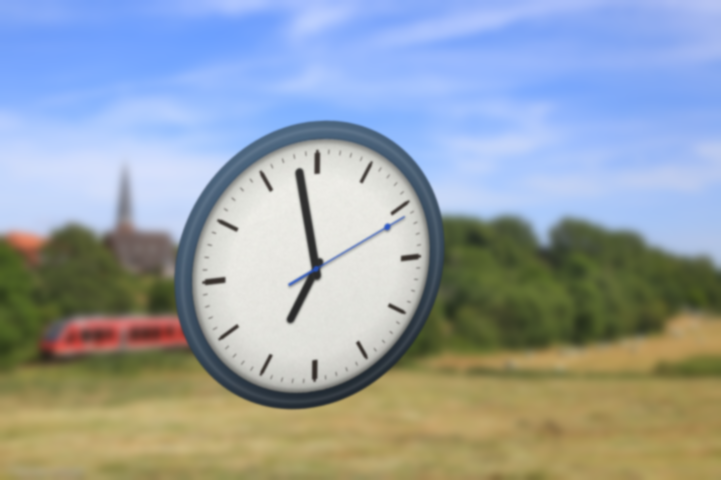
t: 6:58:11
